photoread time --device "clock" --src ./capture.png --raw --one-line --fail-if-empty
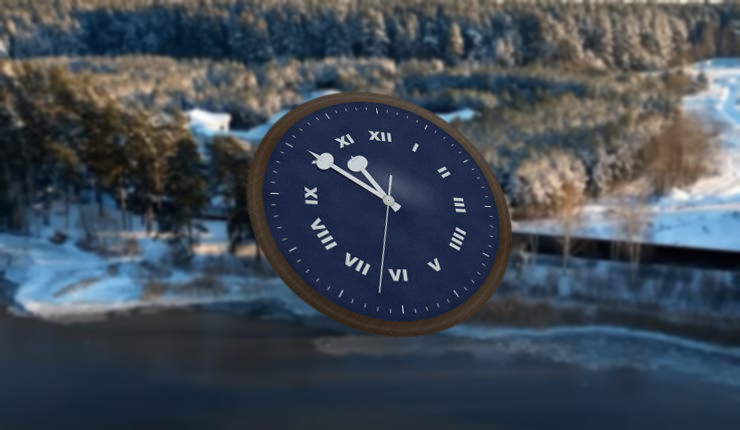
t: 10:50:32
